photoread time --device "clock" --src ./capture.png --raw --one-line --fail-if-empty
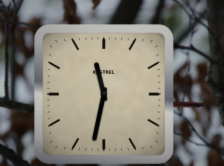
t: 11:32
